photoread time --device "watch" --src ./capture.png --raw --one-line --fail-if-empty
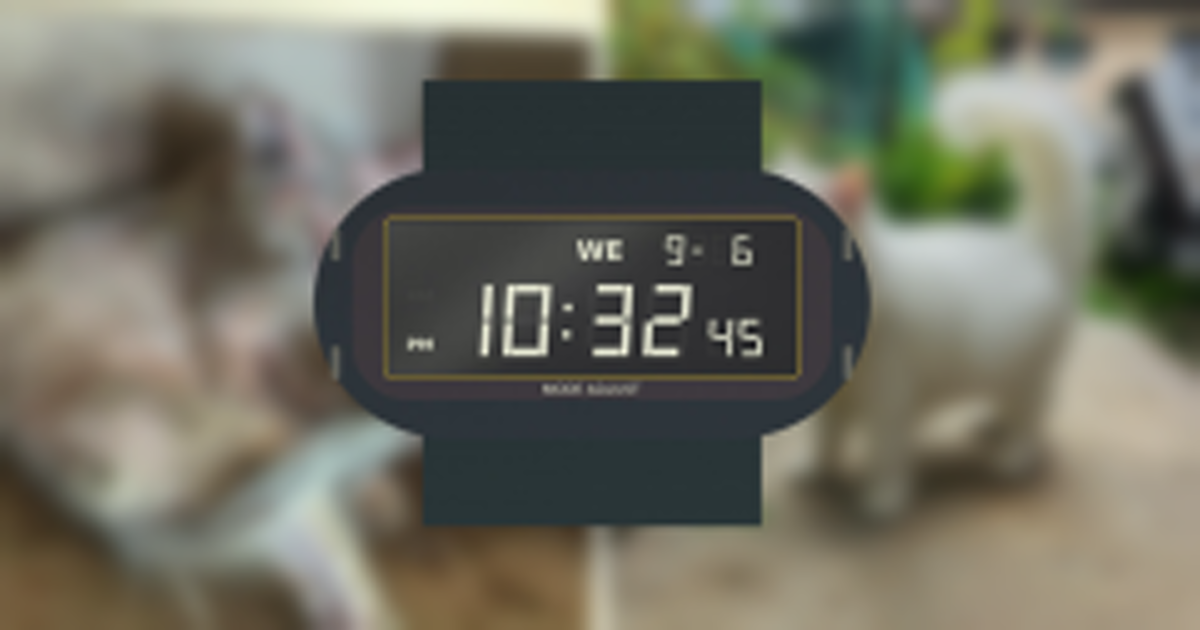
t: 10:32:45
